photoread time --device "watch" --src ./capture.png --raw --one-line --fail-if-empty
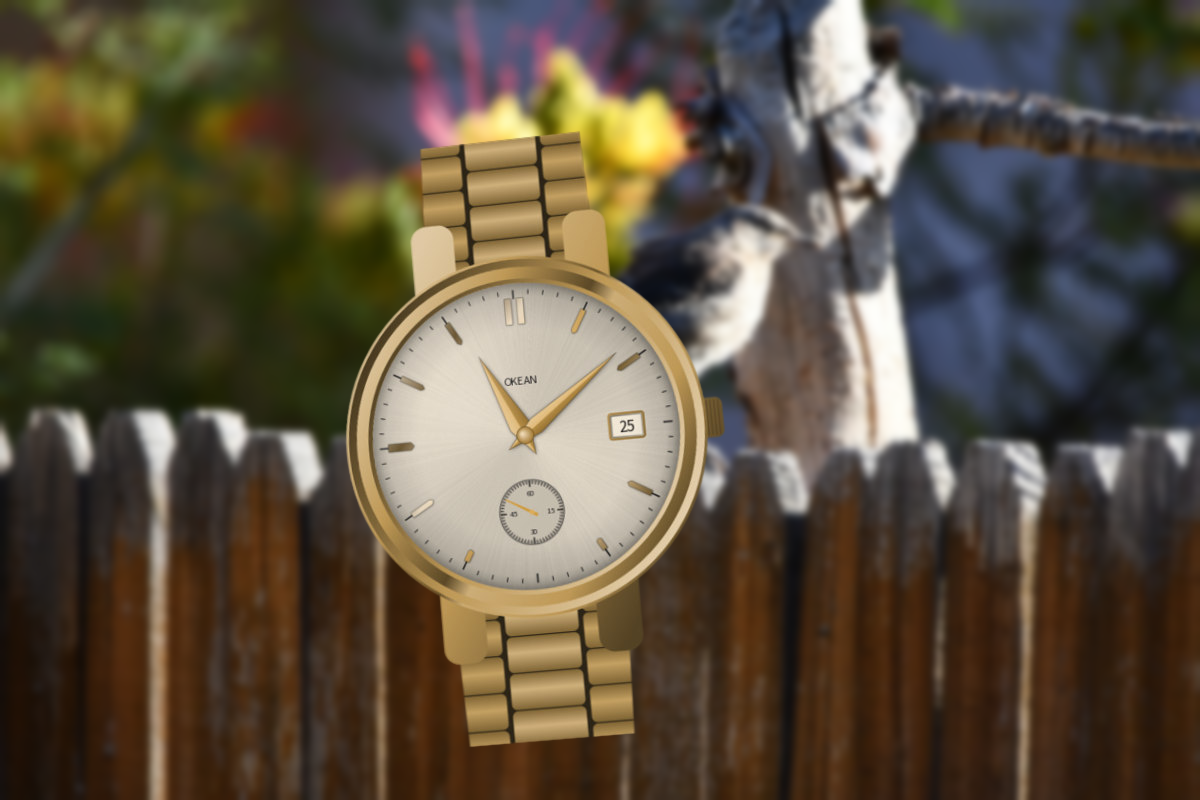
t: 11:08:50
